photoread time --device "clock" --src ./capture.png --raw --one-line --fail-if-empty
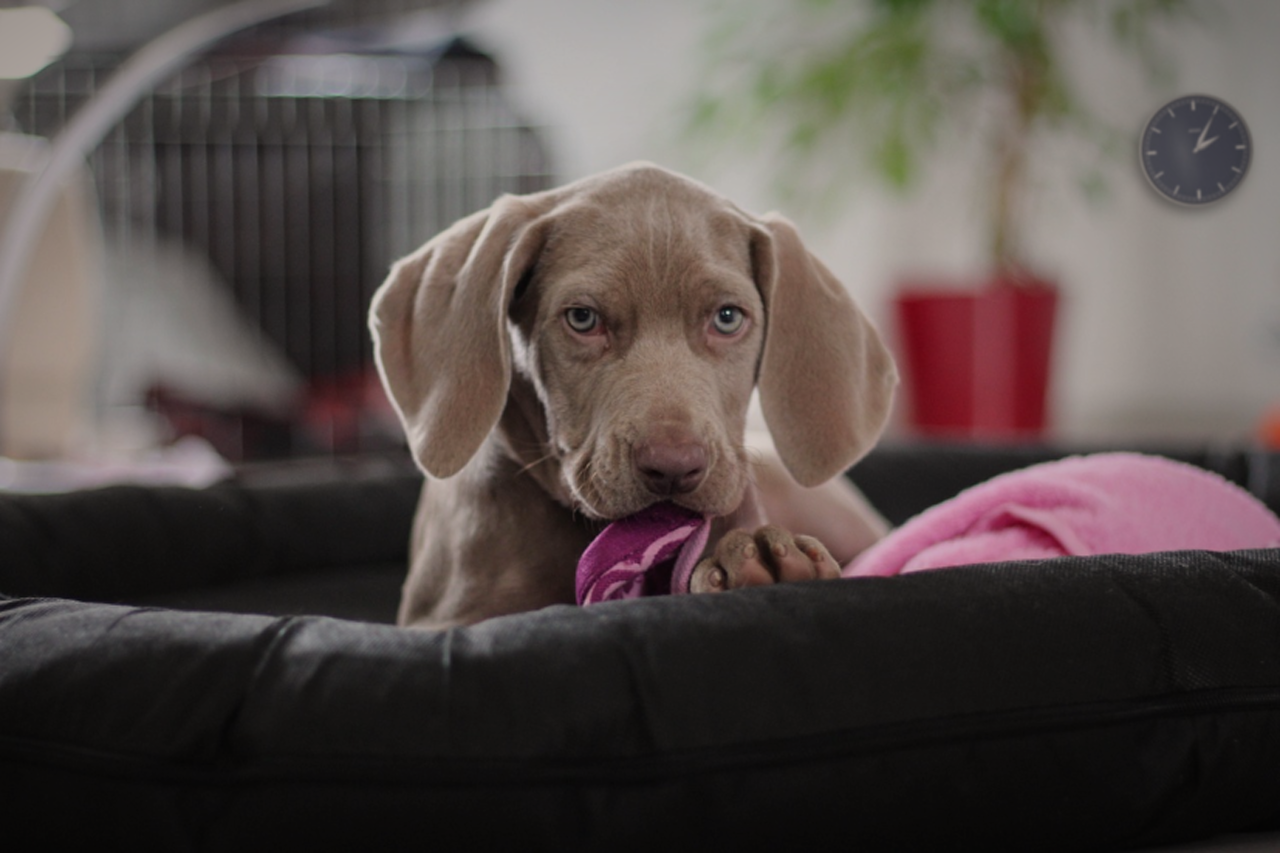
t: 2:05
